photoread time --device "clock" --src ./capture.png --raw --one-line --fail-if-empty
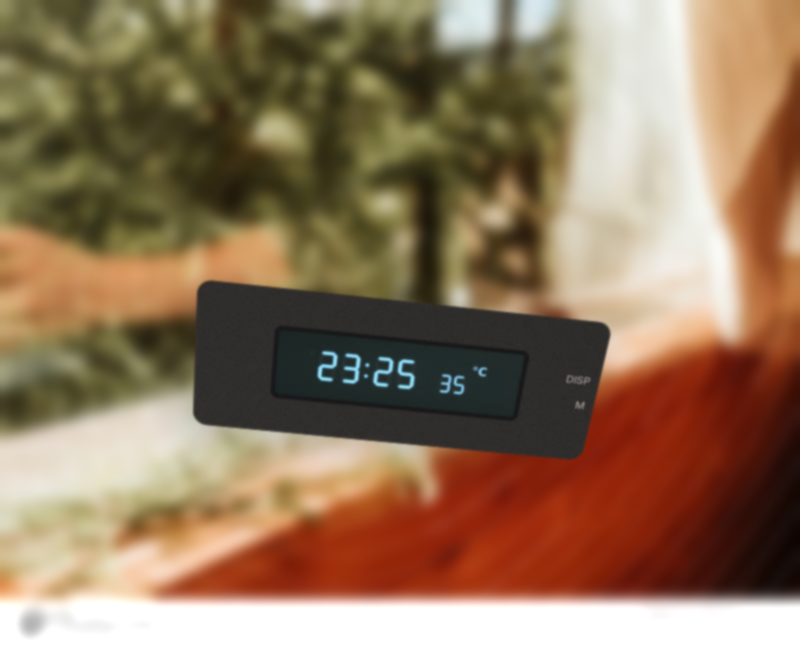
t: 23:25
